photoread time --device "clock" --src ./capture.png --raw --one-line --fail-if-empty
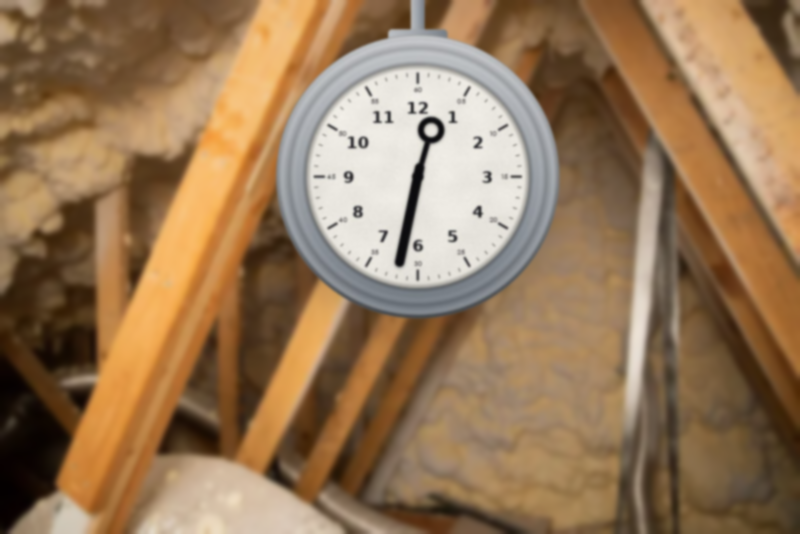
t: 12:32
